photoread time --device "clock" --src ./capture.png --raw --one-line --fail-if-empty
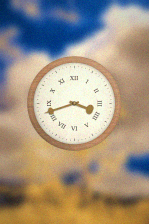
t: 3:42
